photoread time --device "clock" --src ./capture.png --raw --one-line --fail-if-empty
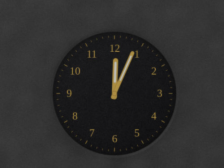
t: 12:04
